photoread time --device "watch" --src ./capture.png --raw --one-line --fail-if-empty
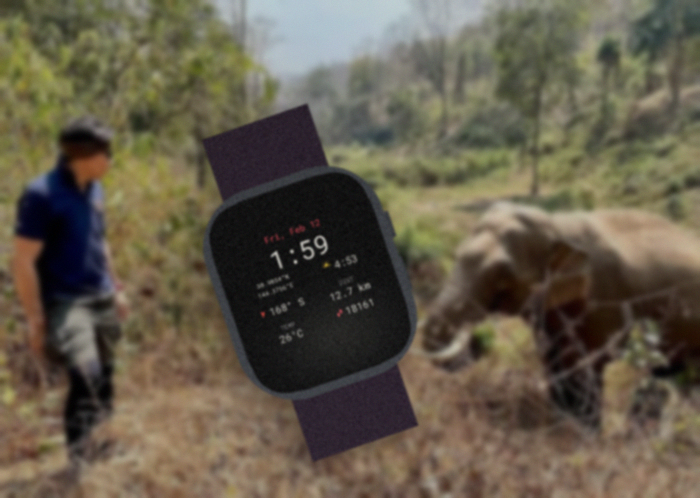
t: 1:59
